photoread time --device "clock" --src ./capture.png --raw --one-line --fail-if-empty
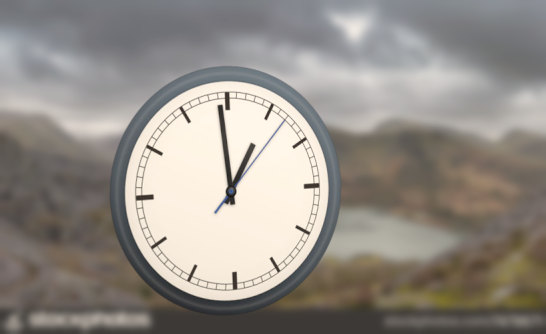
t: 12:59:07
